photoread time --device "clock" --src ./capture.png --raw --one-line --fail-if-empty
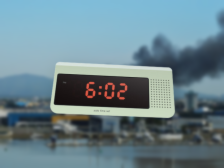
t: 6:02
